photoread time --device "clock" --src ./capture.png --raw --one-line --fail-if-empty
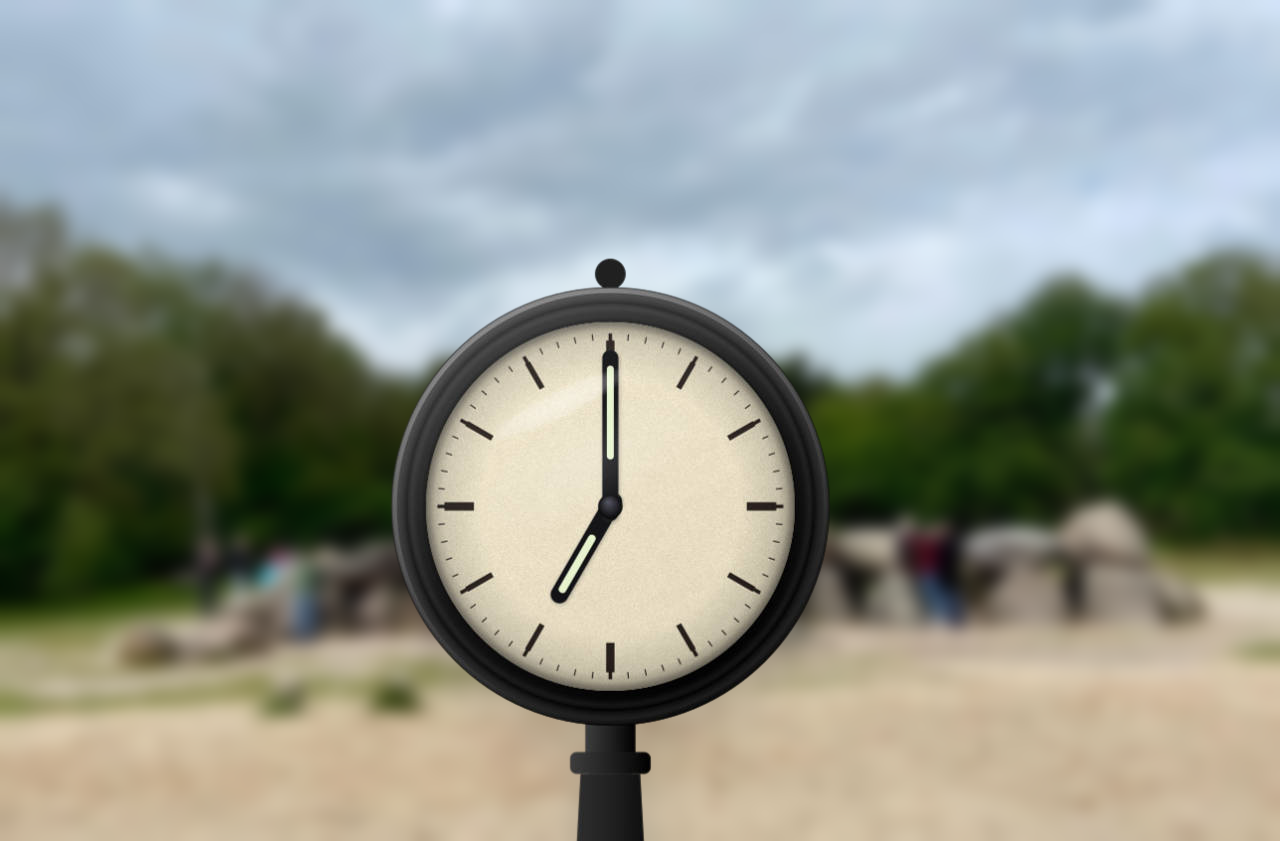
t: 7:00
